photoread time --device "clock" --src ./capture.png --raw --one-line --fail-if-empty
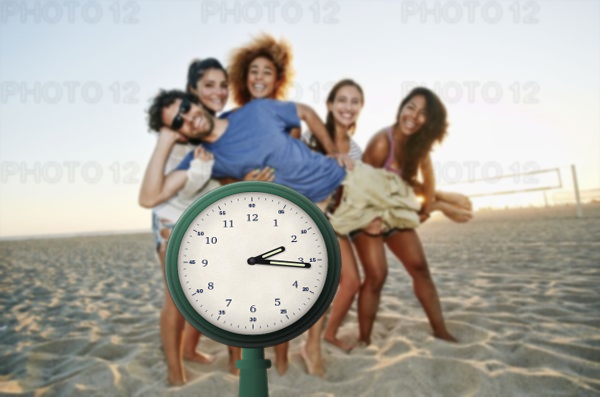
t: 2:16
